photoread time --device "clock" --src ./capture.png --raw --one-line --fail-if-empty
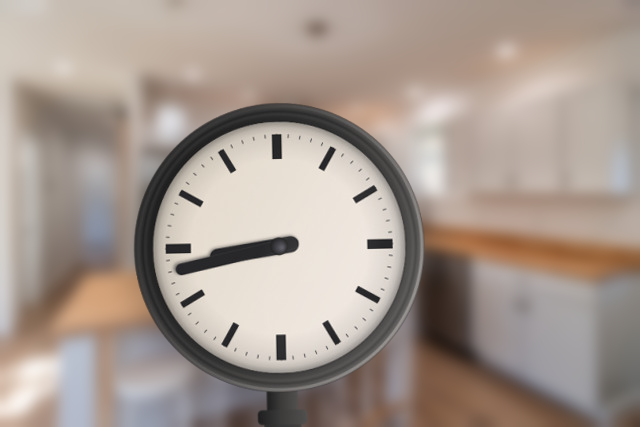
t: 8:43
